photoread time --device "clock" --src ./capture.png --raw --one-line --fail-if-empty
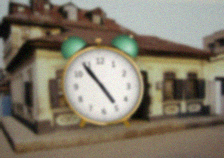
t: 4:54
